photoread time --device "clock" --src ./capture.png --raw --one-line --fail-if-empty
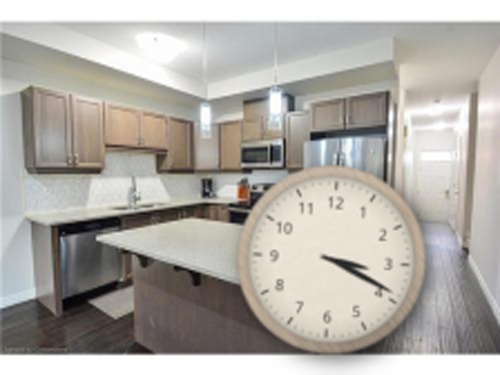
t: 3:19
